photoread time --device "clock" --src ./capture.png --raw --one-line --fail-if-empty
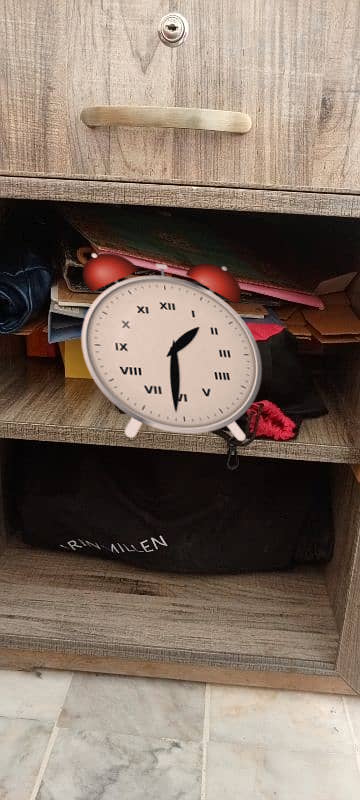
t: 1:31
